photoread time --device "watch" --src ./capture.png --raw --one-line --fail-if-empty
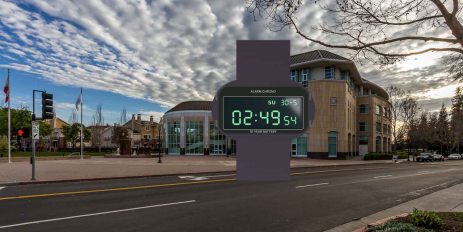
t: 2:49:54
